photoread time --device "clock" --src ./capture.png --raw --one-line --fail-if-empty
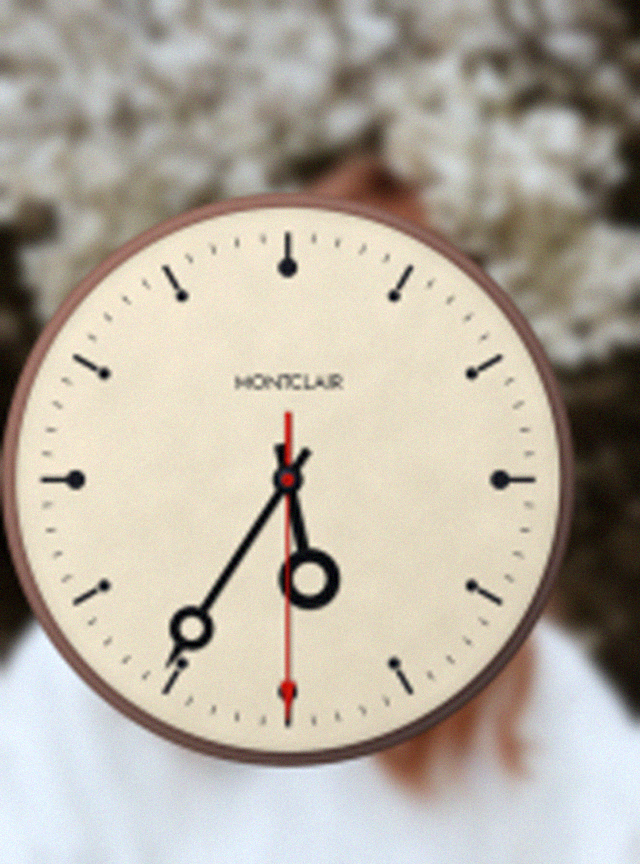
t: 5:35:30
